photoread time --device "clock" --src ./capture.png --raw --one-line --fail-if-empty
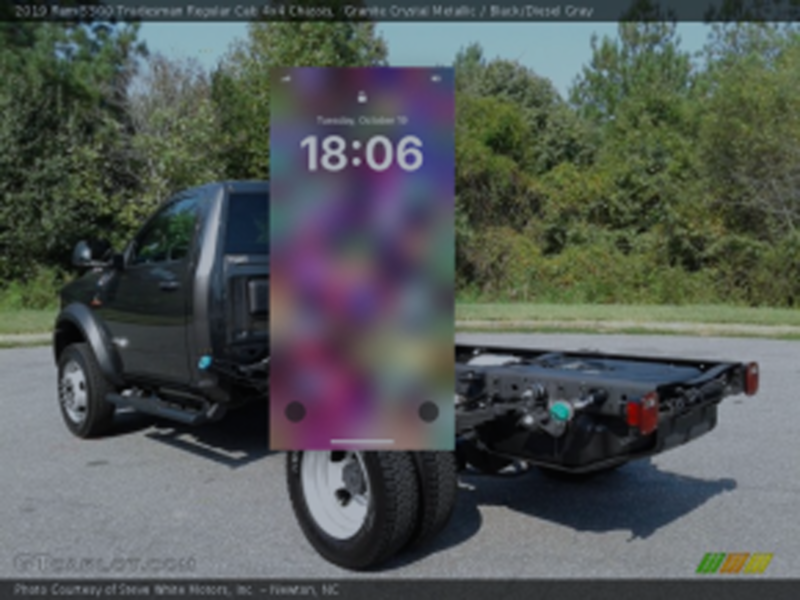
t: 18:06
